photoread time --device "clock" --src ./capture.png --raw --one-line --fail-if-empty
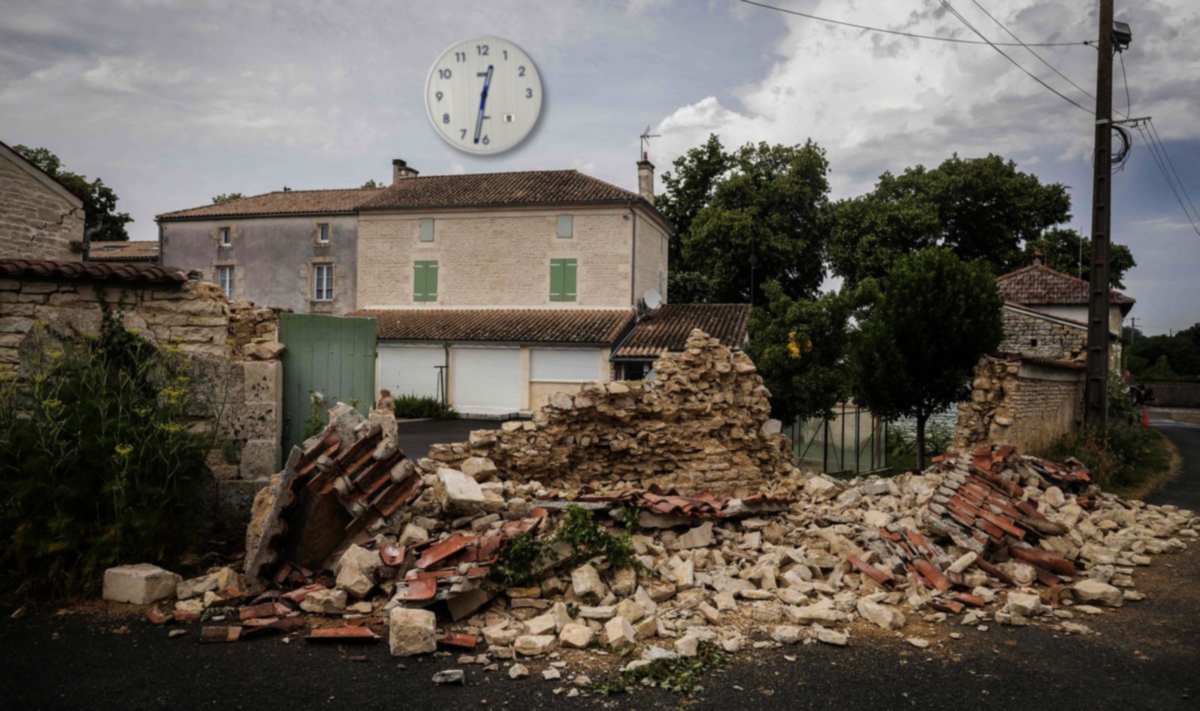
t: 12:32
